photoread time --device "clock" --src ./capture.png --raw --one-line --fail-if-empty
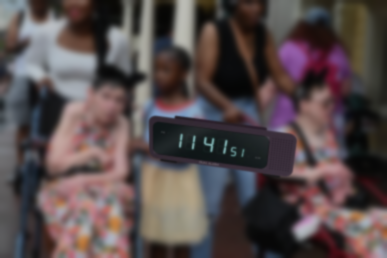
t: 11:41
